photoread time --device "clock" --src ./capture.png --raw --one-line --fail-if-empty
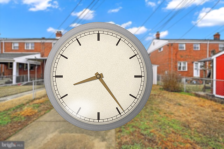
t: 8:24
